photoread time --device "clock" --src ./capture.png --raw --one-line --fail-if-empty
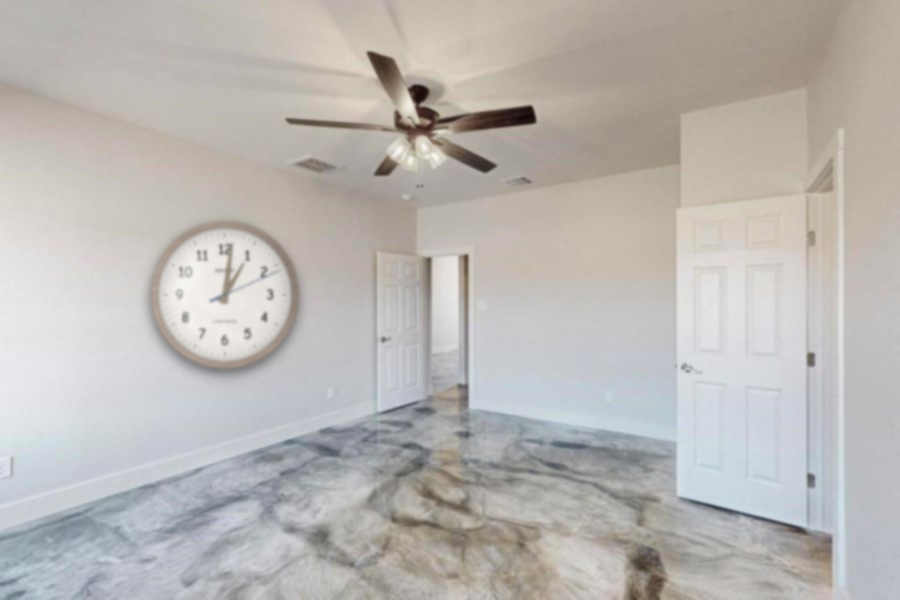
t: 1:01:11
